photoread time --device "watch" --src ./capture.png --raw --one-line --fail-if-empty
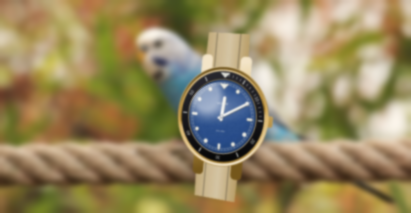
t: 12:10
